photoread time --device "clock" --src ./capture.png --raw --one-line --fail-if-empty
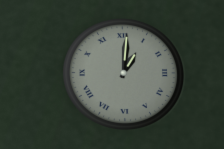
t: 1:01
